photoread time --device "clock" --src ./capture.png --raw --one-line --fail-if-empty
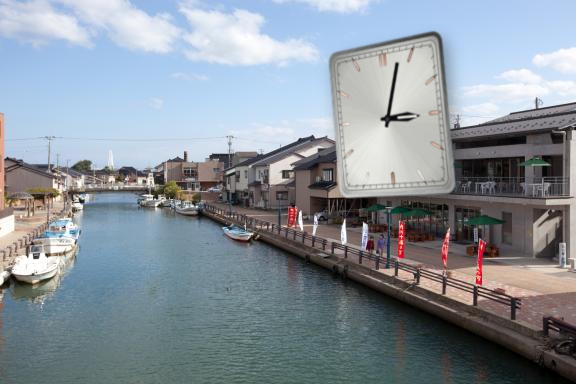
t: 3:03
